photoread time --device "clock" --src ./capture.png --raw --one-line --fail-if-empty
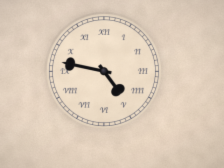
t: 4:47
